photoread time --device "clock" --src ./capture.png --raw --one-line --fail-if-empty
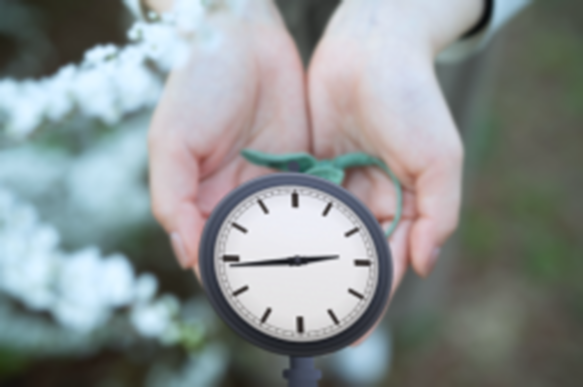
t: 2:44
